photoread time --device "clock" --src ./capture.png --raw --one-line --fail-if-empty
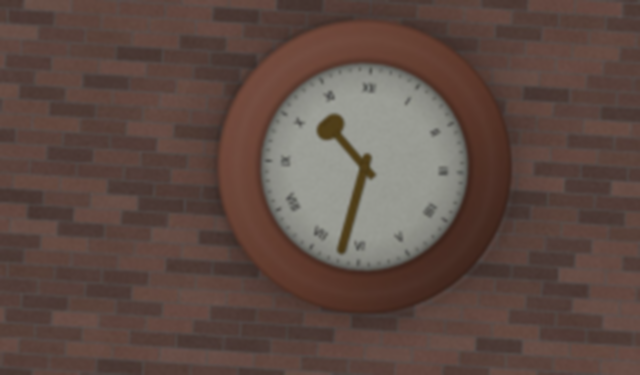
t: 10:32
